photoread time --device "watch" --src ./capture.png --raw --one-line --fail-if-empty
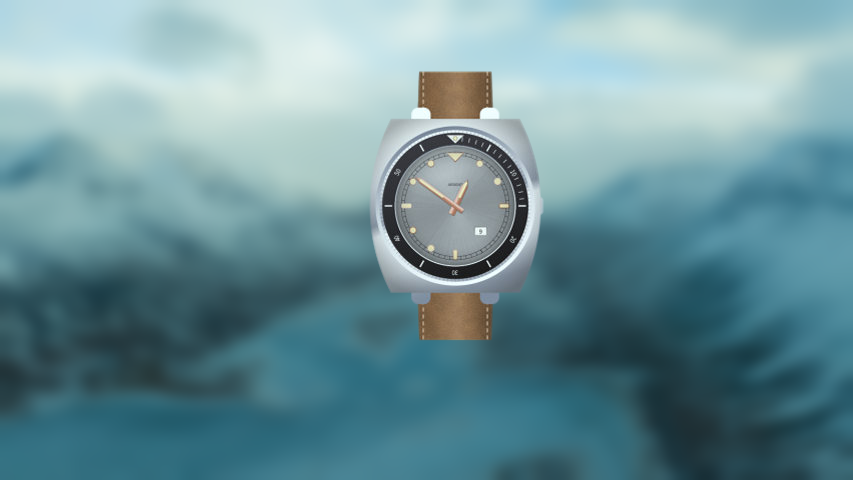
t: 12:51
